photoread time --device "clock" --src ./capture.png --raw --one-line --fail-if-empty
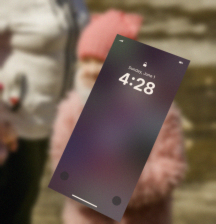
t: 4:28
